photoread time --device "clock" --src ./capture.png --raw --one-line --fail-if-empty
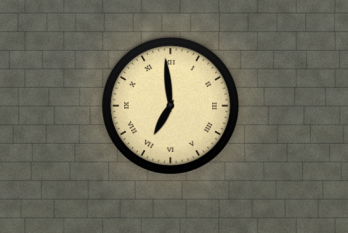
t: 6:59
